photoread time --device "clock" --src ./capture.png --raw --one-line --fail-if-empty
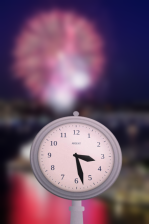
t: 3:28
